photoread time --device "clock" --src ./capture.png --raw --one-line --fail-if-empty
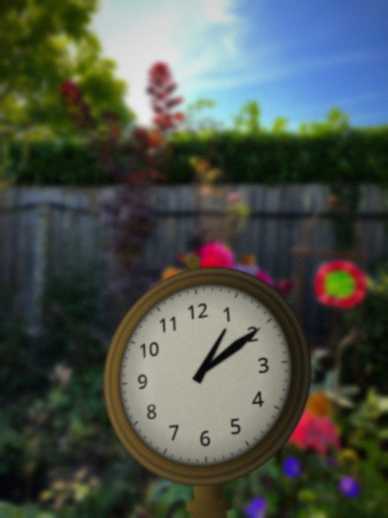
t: 1:10
